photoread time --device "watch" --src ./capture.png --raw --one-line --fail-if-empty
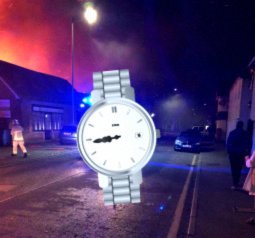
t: 8:44
